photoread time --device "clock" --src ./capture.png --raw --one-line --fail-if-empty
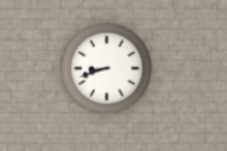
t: 8:42
